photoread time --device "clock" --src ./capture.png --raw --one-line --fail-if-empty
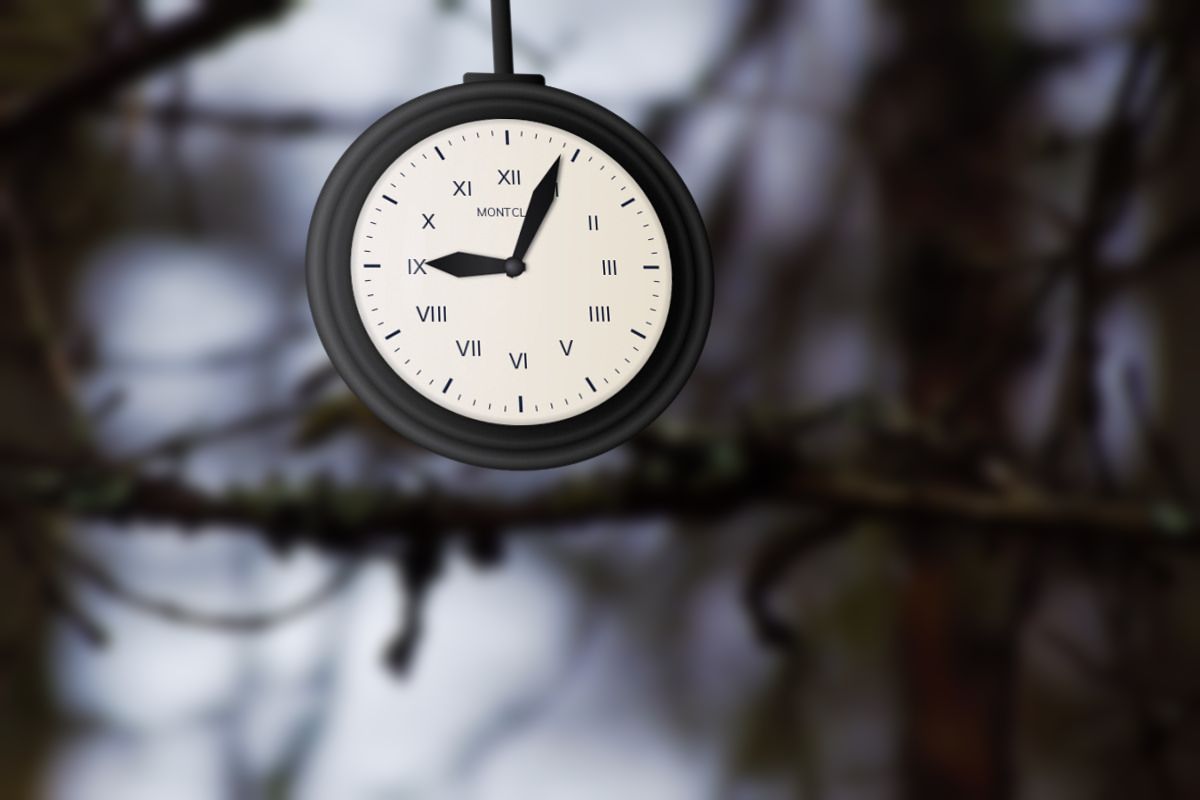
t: 9:04
